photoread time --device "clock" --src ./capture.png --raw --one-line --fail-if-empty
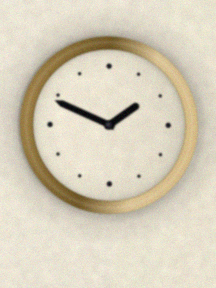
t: 1:49
